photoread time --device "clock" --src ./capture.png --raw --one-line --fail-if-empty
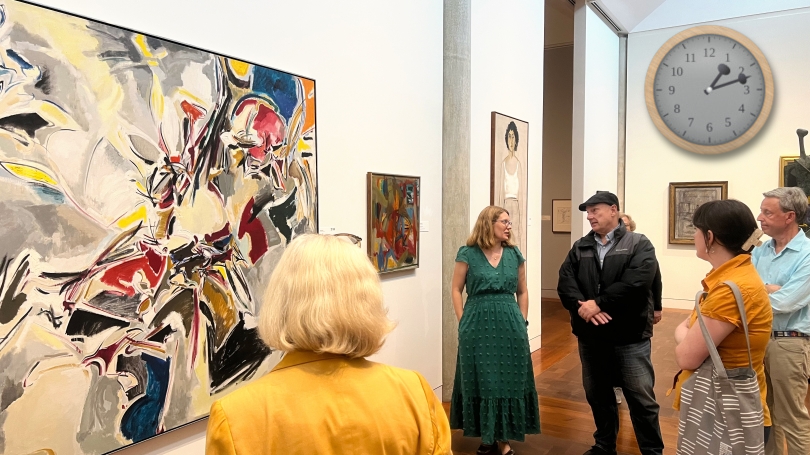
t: 1:12
